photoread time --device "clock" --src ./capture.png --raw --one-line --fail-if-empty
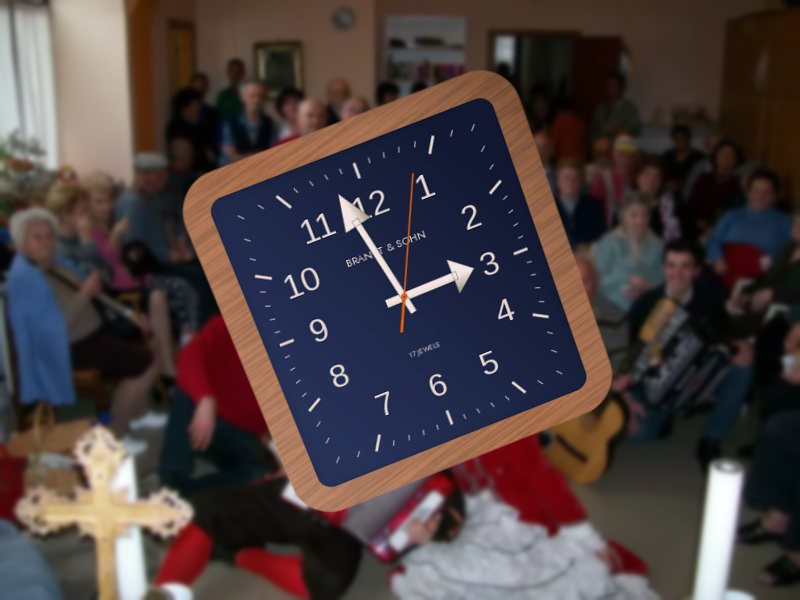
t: 2:58:04
